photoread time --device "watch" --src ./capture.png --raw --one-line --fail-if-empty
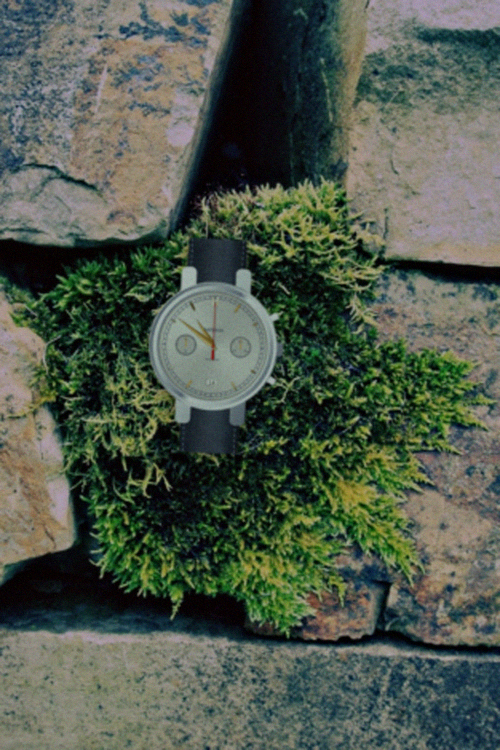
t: 10:51
